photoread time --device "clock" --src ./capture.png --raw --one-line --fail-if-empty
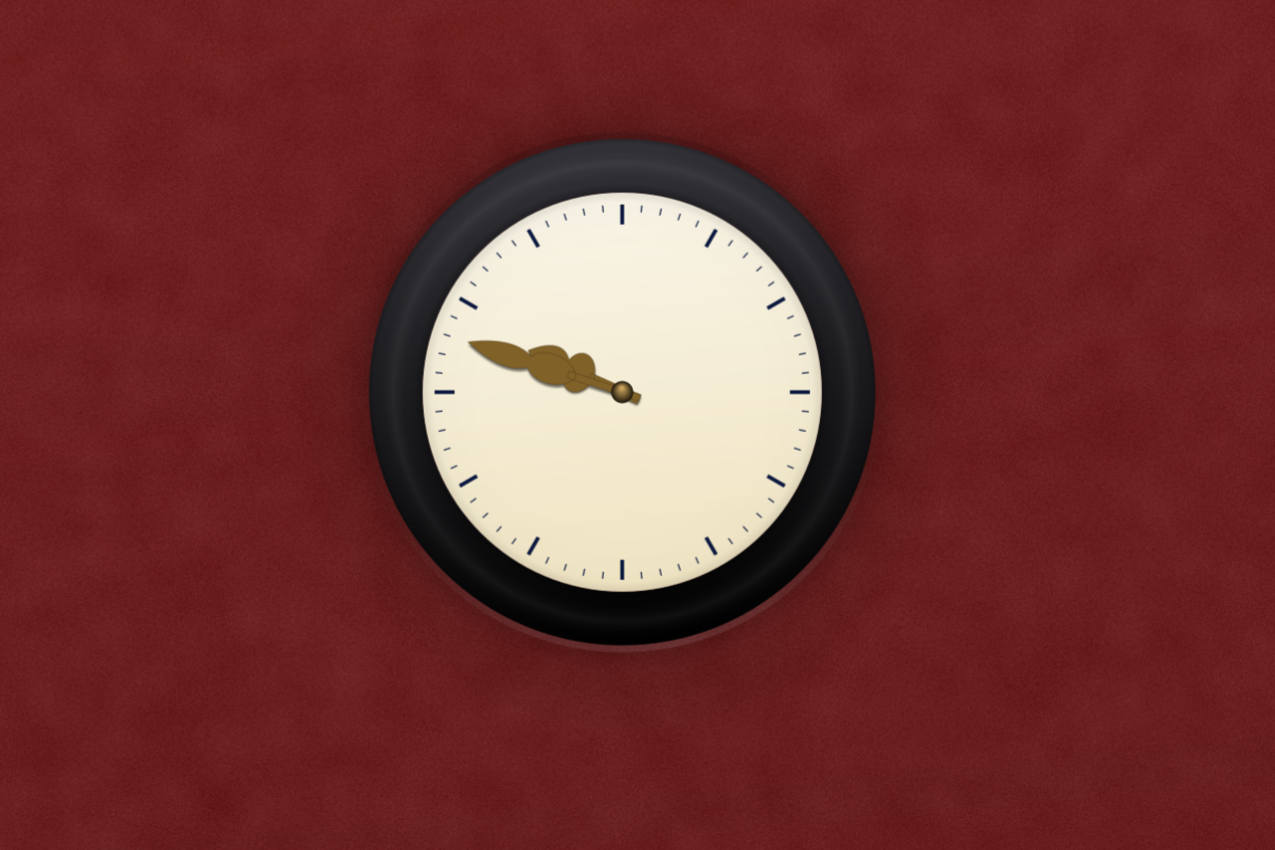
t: 9:48
